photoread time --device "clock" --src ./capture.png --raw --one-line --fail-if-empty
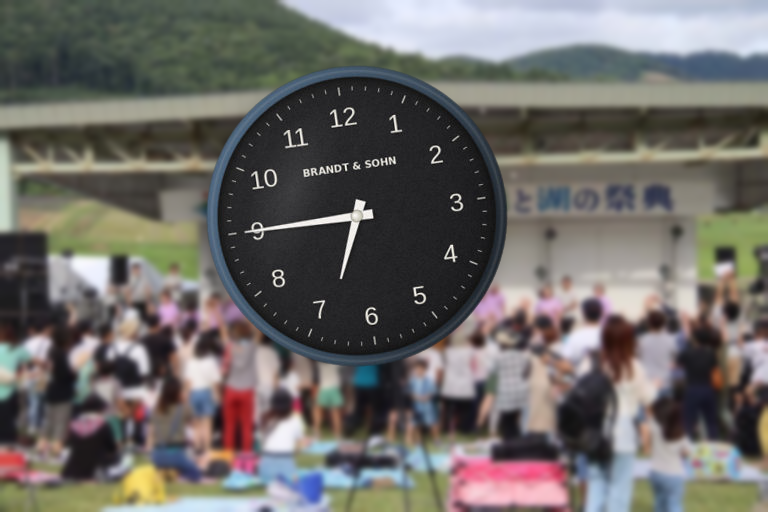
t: 6:45
